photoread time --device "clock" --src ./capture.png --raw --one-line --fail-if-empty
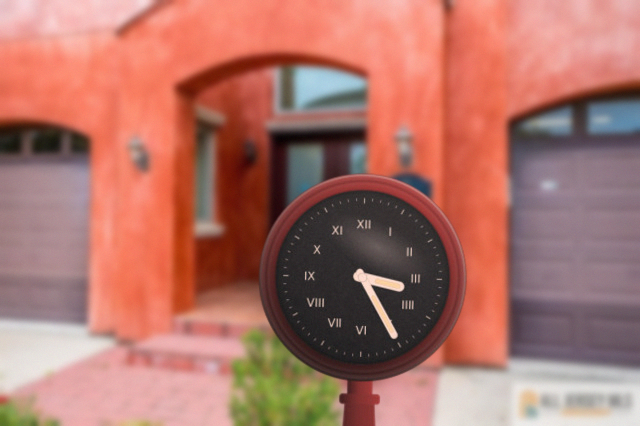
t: 3:25
